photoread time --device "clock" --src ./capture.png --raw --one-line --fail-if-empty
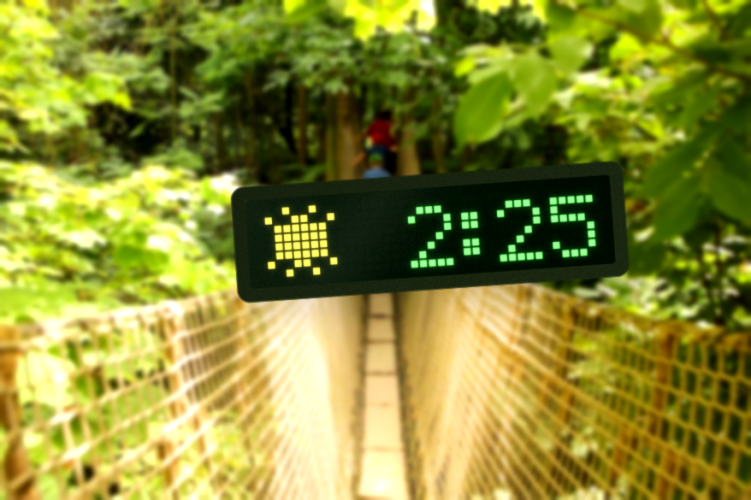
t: 2:25
